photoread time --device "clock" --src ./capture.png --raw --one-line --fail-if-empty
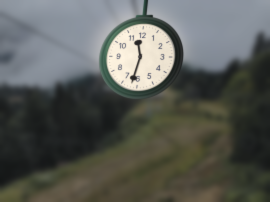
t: 11:32
